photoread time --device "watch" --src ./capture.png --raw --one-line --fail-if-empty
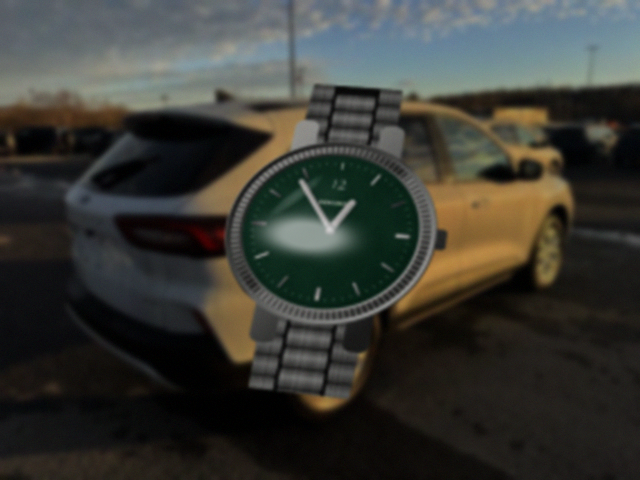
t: 12:54
